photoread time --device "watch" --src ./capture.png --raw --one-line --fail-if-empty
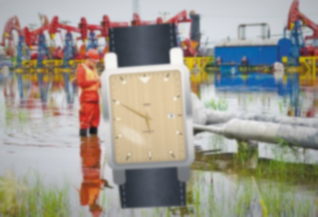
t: 5:50
